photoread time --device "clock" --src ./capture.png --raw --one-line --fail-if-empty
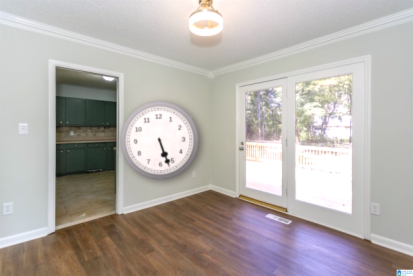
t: 5:27
